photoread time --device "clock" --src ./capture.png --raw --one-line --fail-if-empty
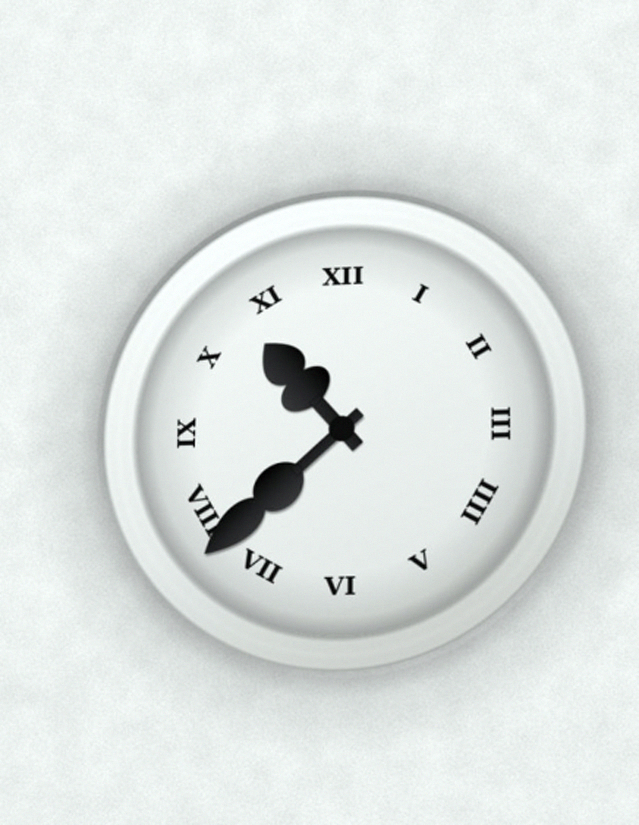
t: 10:38
